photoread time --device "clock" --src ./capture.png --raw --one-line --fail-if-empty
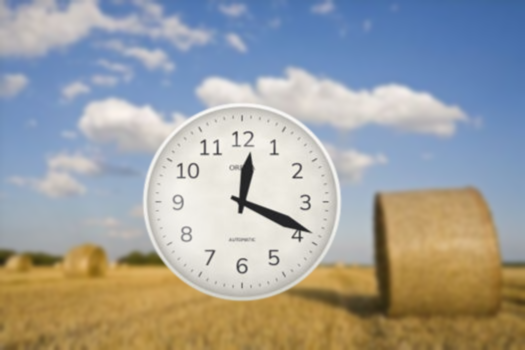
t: 12:19
